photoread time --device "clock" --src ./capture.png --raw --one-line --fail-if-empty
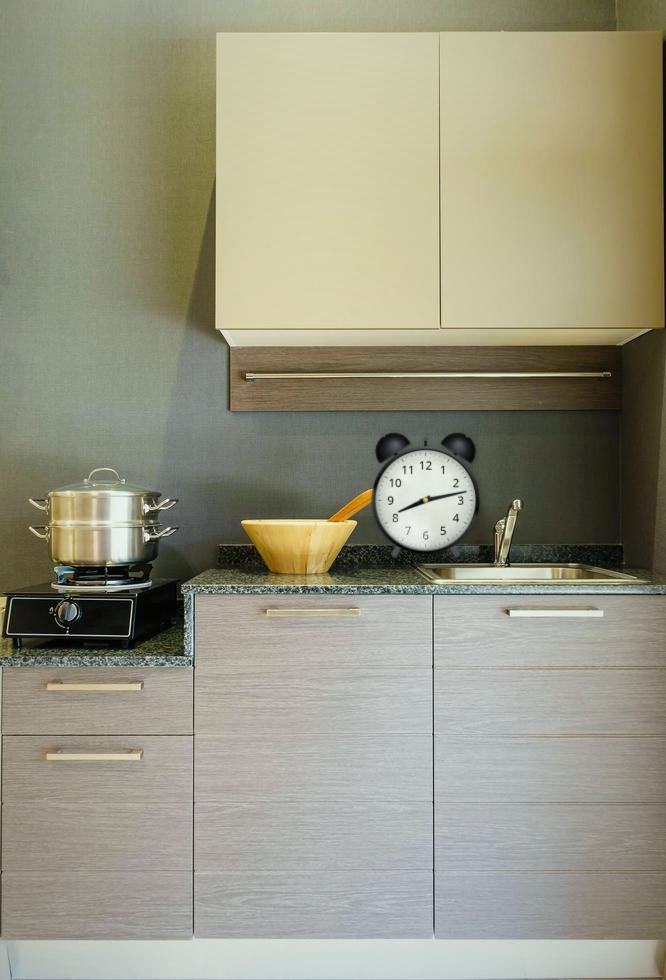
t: 8:13
